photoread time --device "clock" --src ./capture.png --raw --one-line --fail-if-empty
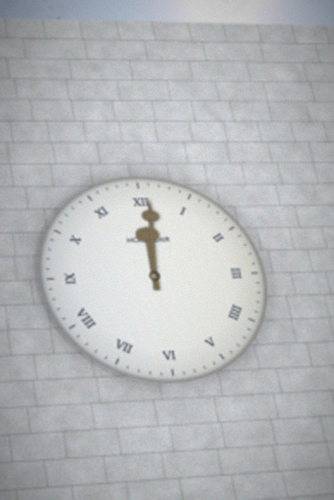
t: 12:01
